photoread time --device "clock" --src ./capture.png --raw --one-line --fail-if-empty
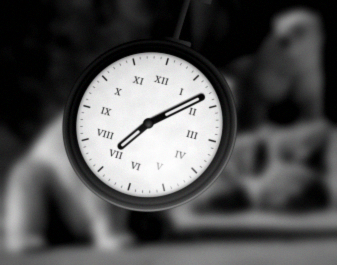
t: 7:08
